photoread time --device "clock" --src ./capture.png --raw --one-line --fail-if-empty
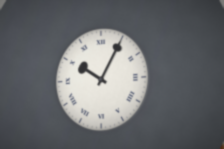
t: 10:05
